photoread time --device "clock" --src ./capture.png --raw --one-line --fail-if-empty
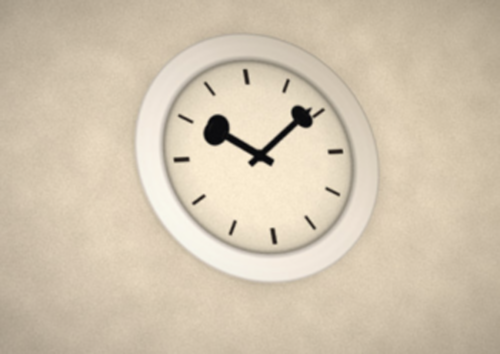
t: 10:09
